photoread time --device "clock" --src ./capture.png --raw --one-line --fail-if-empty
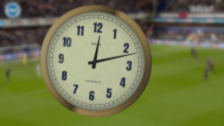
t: 12:12
